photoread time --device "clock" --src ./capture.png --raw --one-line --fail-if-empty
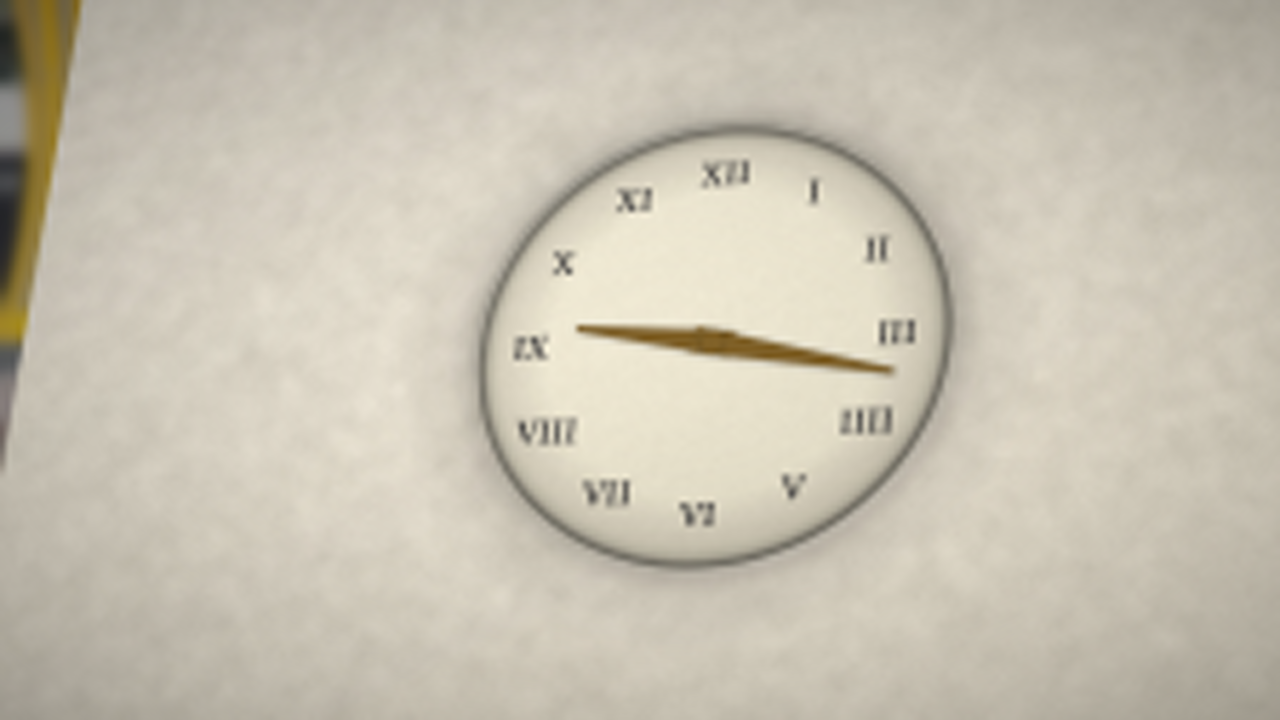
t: 9:17
